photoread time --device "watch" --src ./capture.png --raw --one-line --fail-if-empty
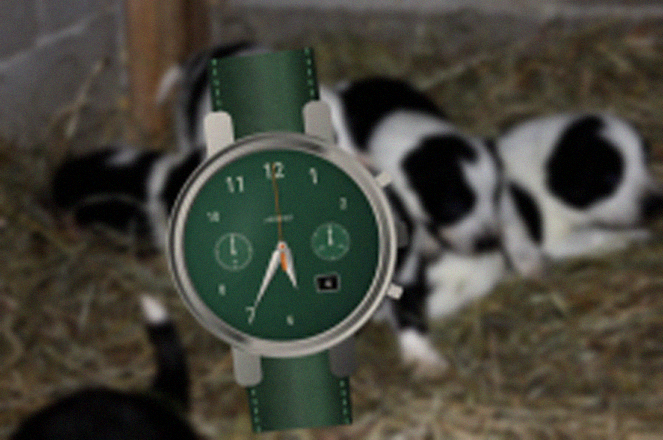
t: 5:35
